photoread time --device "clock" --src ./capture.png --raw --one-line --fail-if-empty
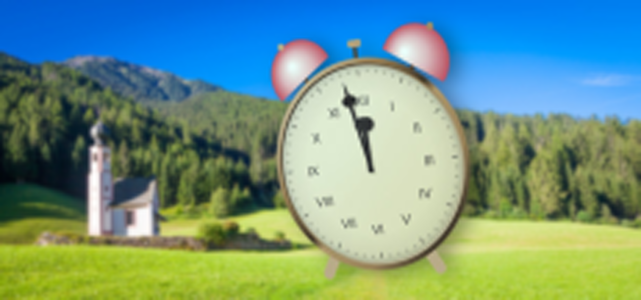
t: 11:58
